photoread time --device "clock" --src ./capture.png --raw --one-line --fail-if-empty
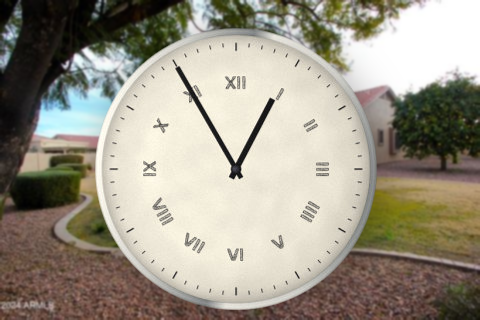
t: 12:55
